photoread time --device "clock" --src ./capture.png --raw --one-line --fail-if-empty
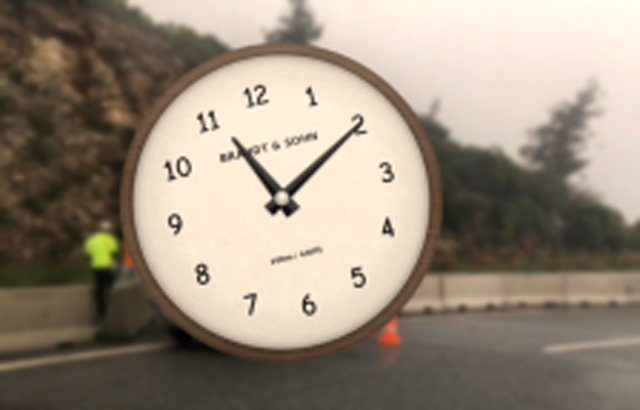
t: 11:10
